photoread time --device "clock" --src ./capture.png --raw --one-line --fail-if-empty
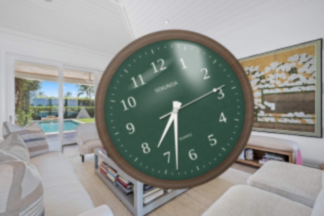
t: 7:33:14
